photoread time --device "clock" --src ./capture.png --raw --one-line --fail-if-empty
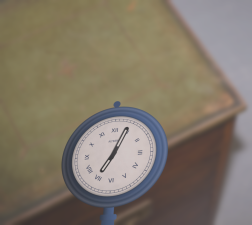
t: 7:04
